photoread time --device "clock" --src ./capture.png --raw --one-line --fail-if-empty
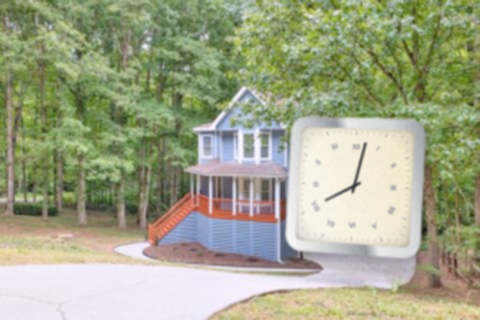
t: 8:02
